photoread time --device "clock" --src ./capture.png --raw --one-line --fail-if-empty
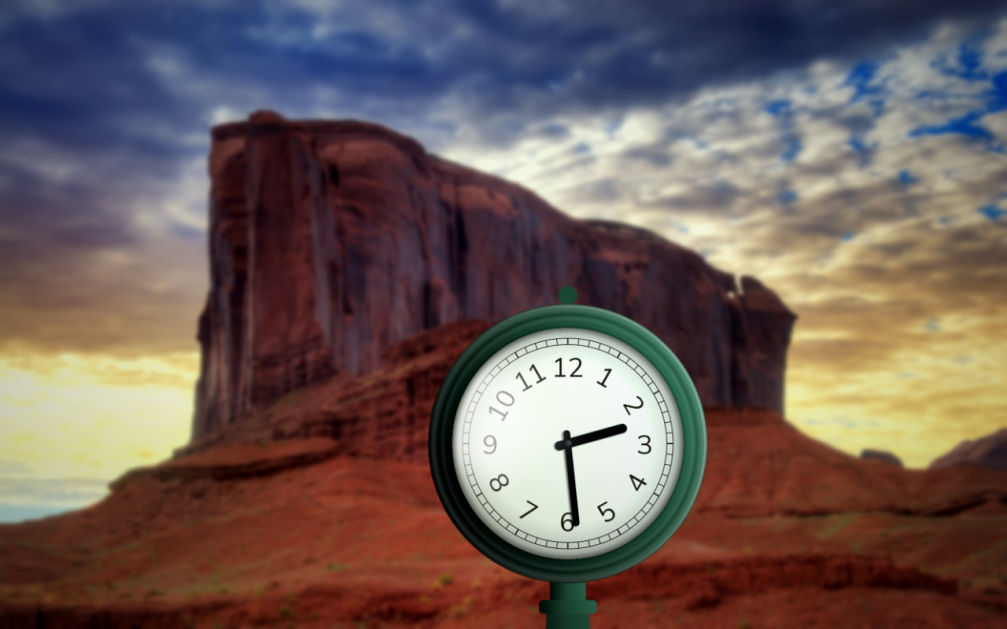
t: 2:29
